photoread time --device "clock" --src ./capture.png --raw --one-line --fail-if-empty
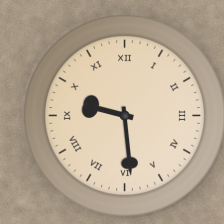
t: 9:29
